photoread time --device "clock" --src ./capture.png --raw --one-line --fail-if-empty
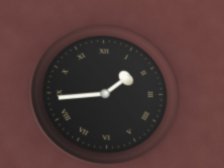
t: 1:44
